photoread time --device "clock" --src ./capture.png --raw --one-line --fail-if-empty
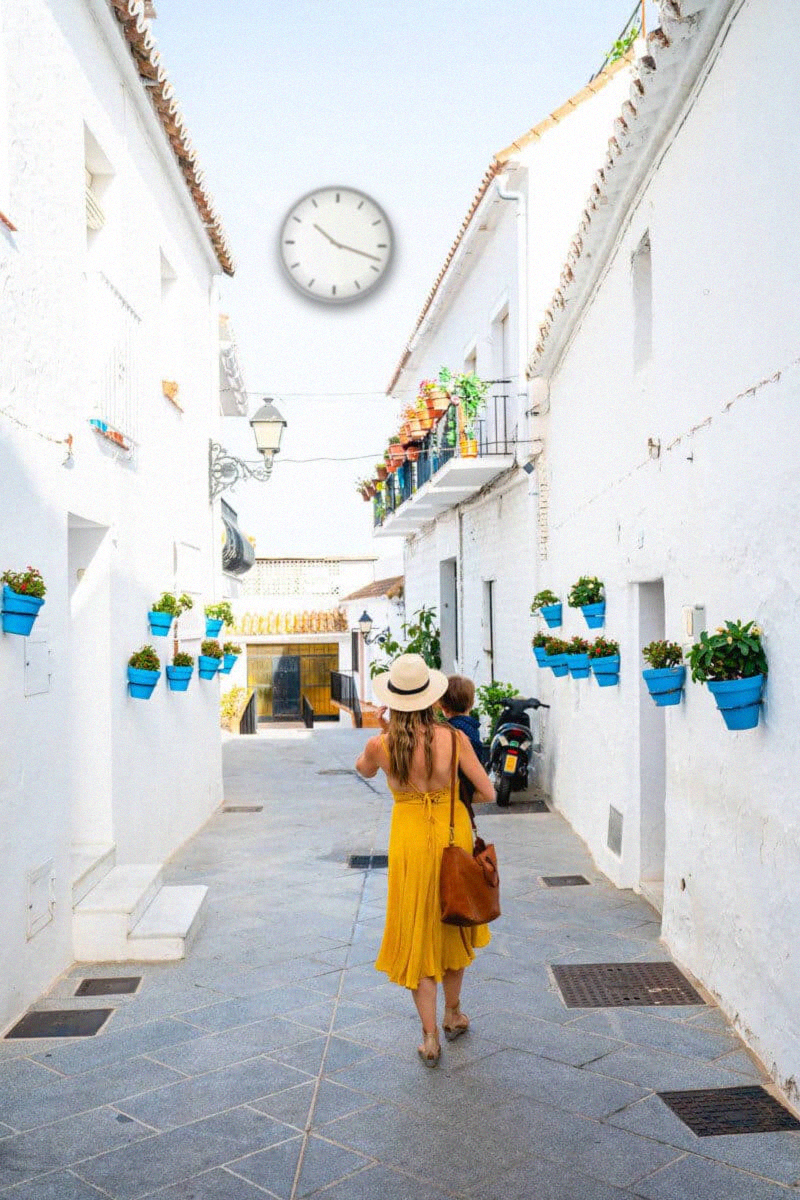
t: 10:18
